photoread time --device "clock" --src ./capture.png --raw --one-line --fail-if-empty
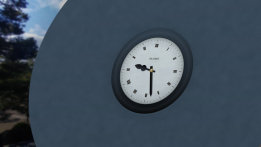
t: 9:28
